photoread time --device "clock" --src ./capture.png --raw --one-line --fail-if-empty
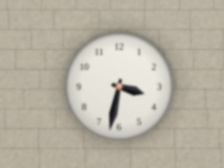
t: 3:32
